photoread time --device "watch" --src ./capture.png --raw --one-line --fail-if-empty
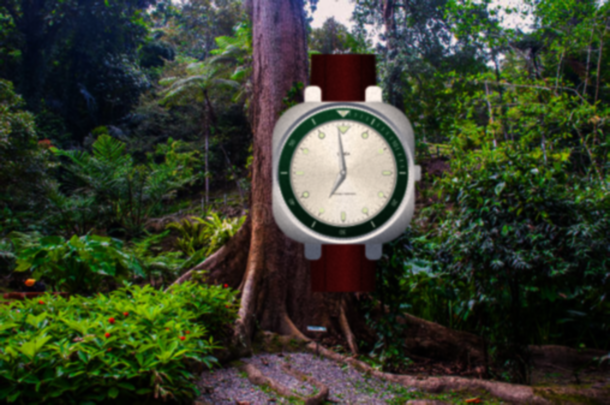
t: 6:59
